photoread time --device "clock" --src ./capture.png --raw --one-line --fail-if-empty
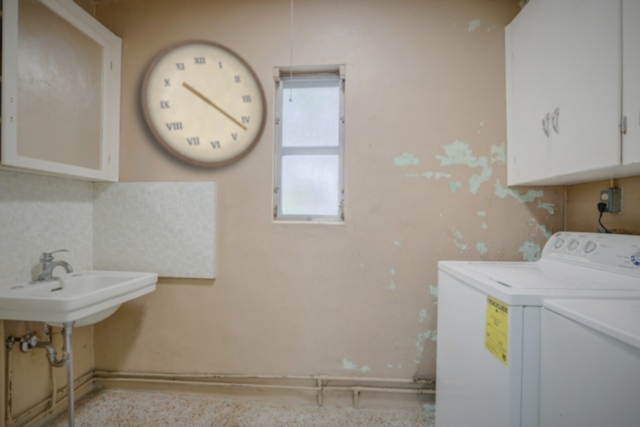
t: 10:22
